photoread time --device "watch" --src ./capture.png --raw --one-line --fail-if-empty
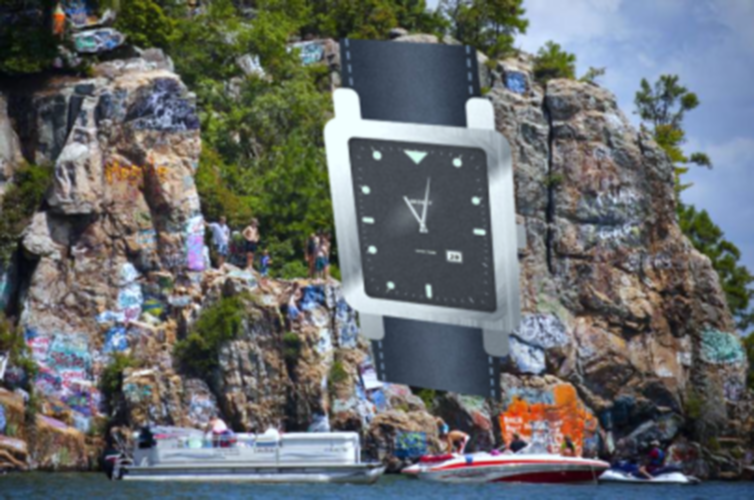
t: 11:02
